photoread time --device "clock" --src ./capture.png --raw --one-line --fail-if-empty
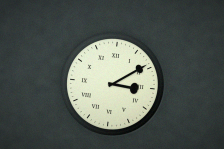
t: 3:09
